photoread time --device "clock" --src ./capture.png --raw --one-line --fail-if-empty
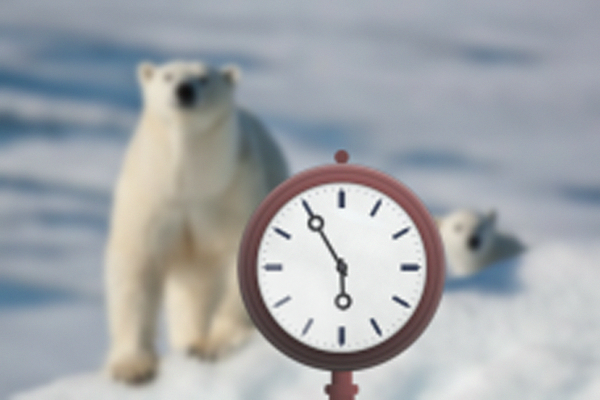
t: 5:55
